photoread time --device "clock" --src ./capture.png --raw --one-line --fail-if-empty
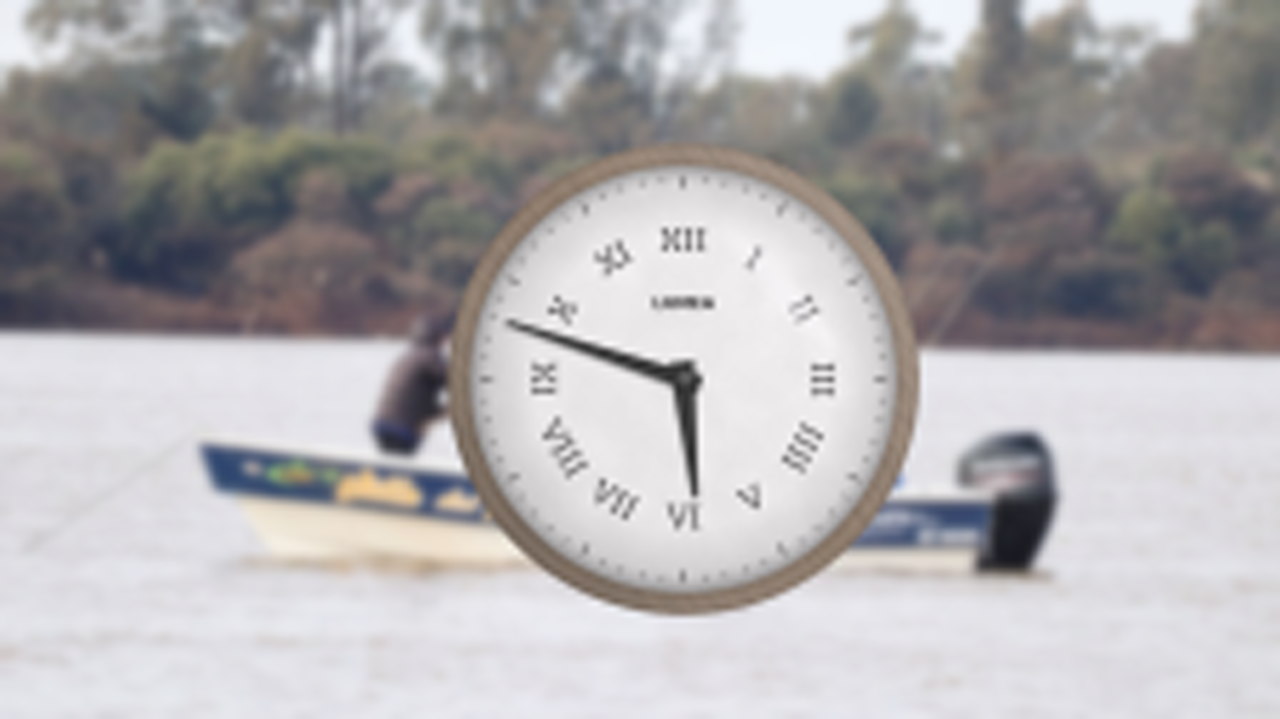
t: 5:48
